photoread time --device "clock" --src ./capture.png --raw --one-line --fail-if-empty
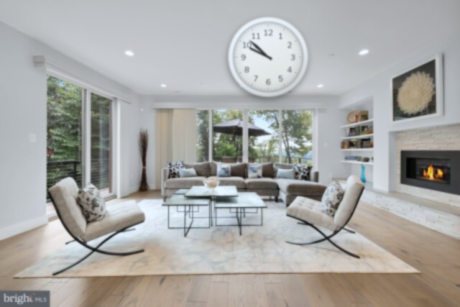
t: 9:52
